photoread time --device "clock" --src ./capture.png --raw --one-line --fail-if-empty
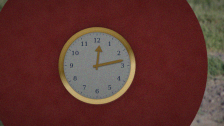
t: 12:13
